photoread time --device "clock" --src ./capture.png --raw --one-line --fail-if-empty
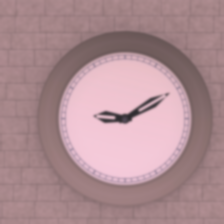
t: 9:10
